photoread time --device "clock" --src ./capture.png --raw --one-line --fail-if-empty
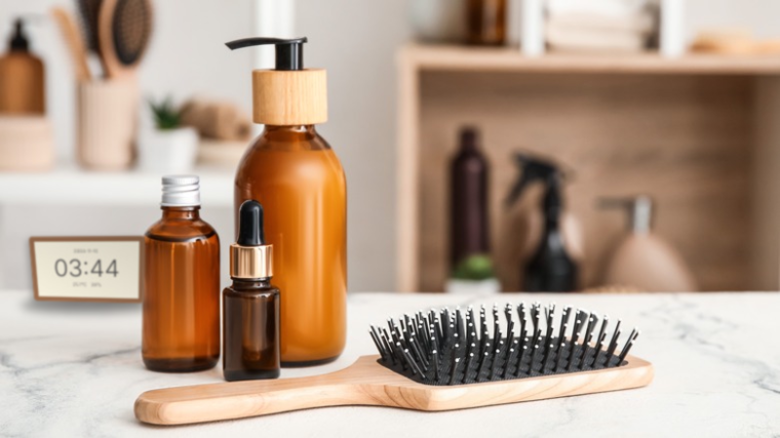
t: 3:44
